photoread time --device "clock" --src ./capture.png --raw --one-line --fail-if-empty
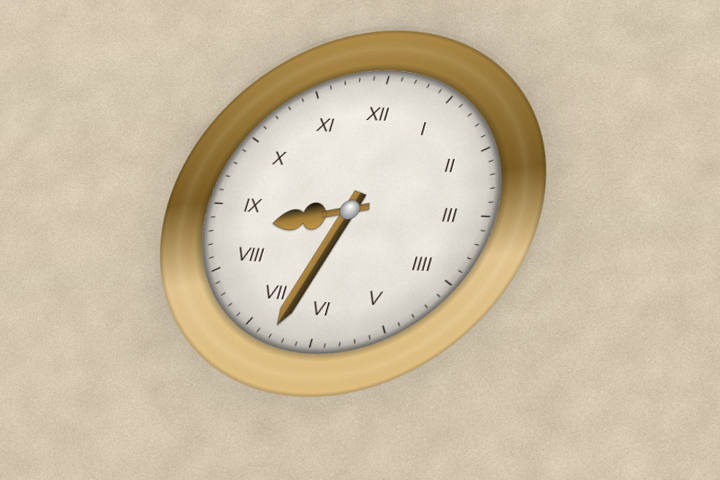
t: 8:33
